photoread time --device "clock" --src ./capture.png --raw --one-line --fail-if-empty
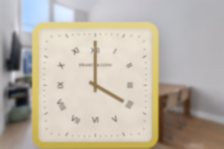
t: 4:00
